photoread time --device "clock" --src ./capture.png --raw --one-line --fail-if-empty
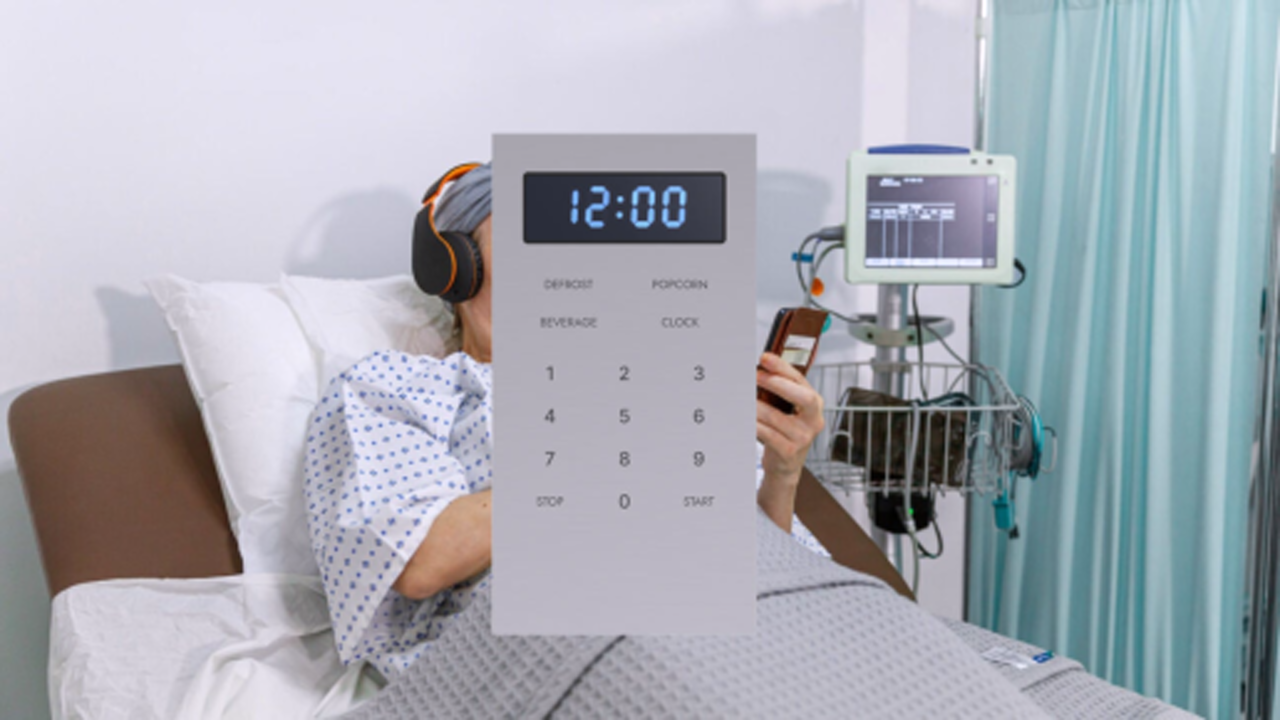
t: 12:00
